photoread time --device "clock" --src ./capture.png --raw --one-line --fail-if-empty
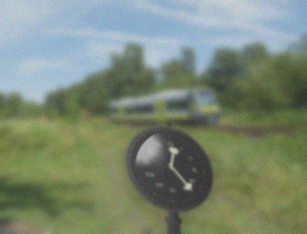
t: 12:23
